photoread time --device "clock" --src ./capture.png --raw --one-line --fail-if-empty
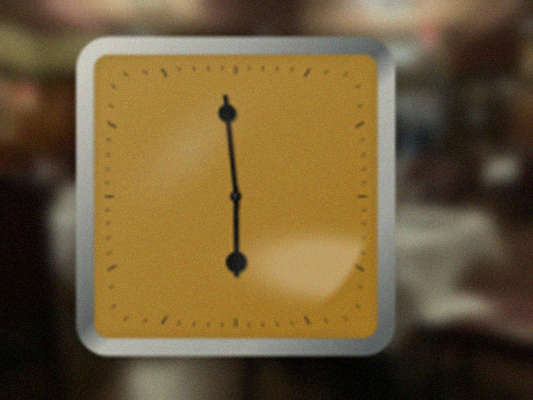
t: 5:59
